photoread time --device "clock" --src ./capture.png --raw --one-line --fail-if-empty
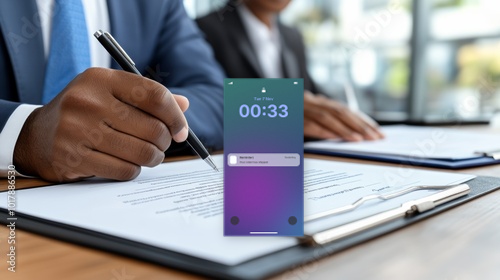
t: 0:33
